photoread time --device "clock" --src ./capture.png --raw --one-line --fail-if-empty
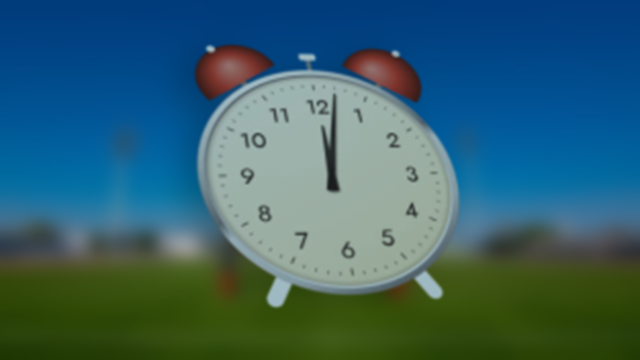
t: 12:02
